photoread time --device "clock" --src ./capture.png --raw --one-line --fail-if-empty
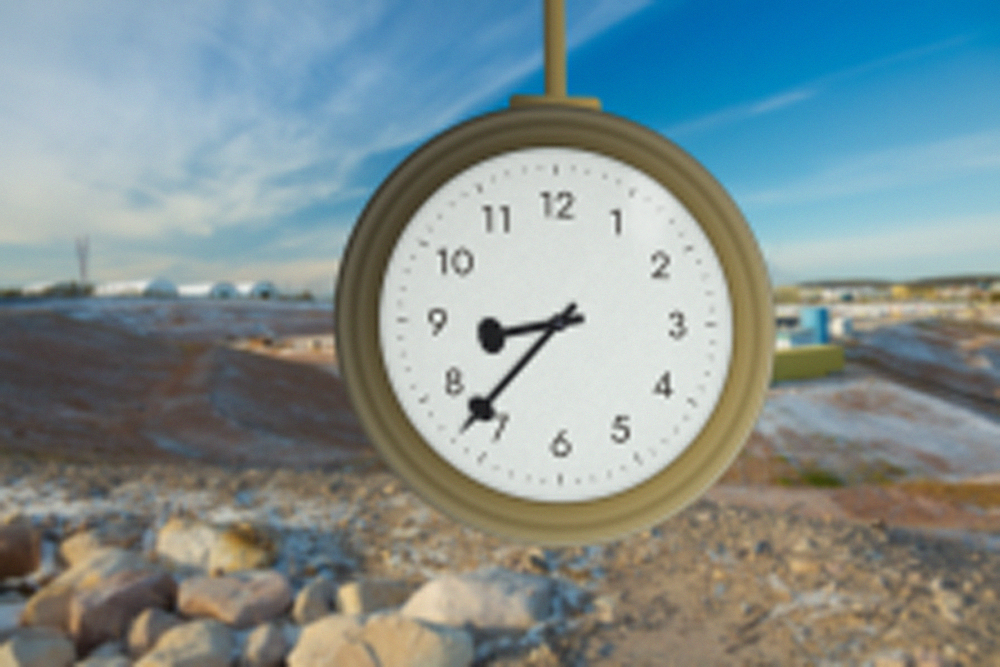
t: 8:37
